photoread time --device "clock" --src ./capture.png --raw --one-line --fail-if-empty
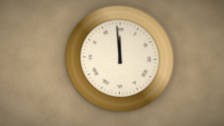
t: 11:59
